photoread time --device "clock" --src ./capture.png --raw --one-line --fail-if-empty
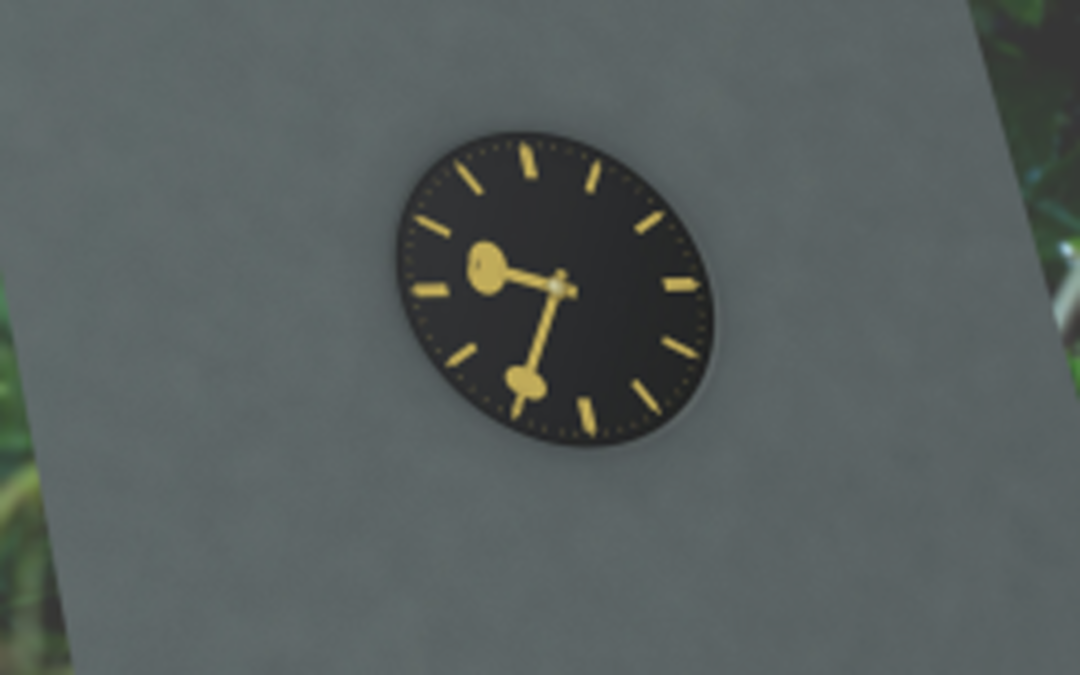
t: 9:35
